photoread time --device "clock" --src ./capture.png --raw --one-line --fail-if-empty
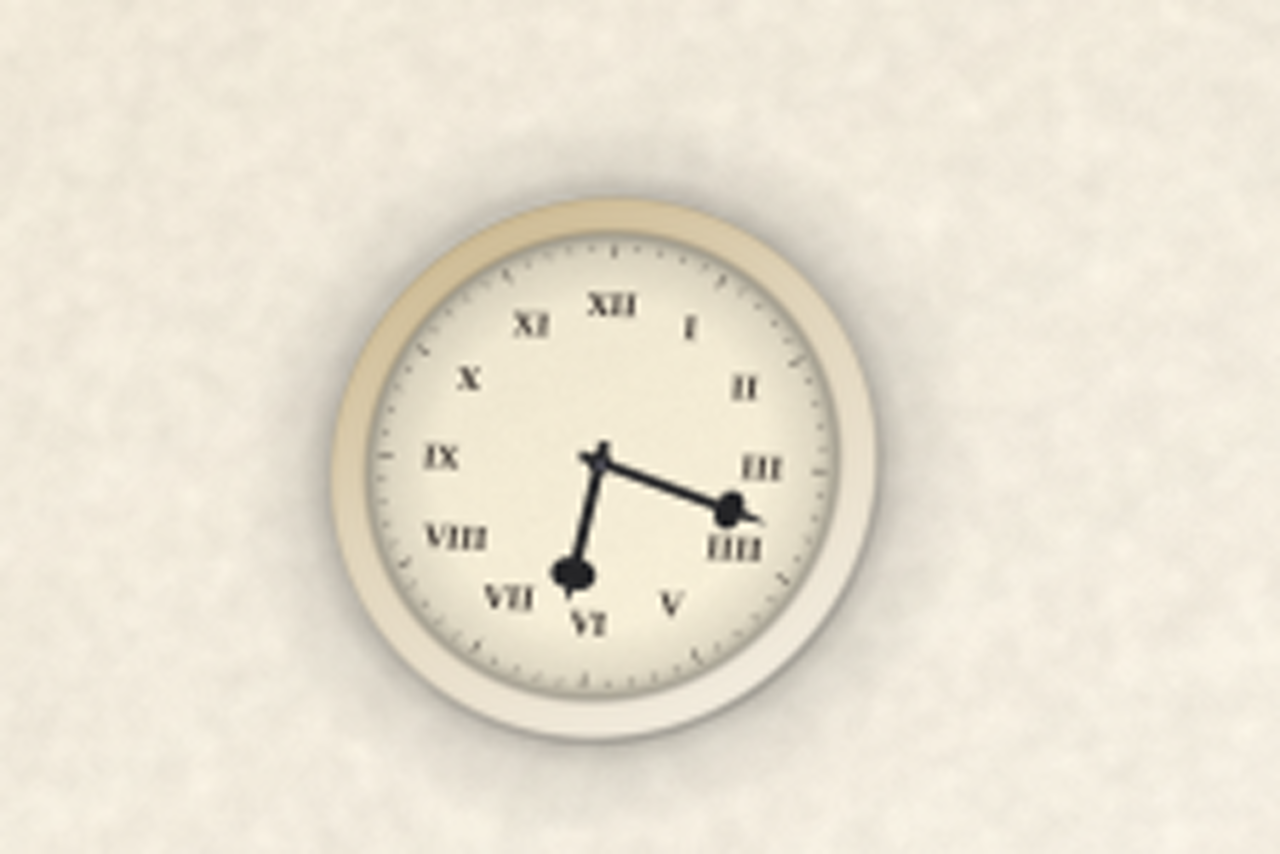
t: 6:18
